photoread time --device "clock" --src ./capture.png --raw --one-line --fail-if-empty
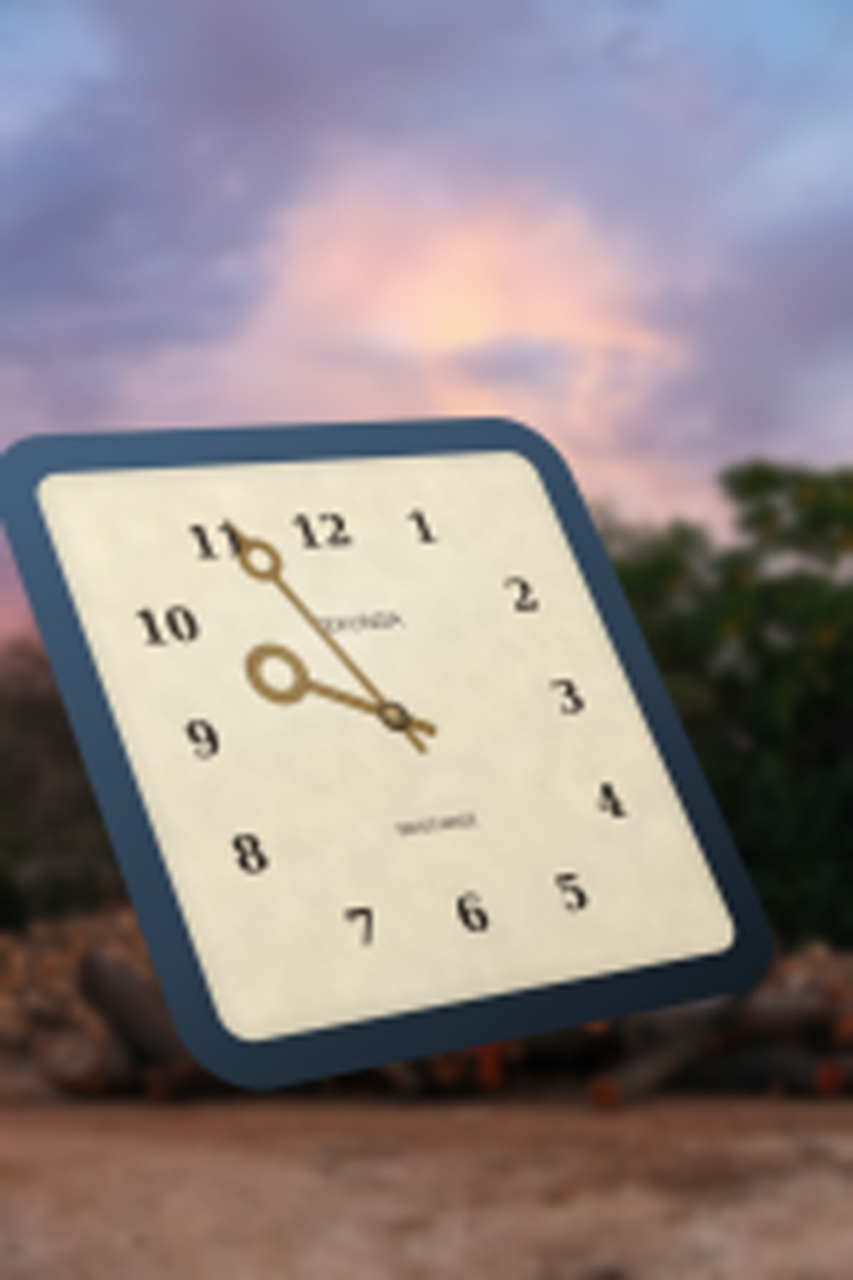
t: 9:56
